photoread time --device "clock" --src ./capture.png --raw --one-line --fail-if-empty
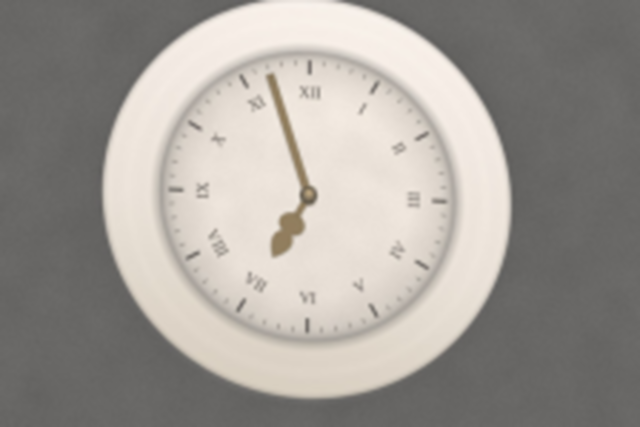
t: 6:57
